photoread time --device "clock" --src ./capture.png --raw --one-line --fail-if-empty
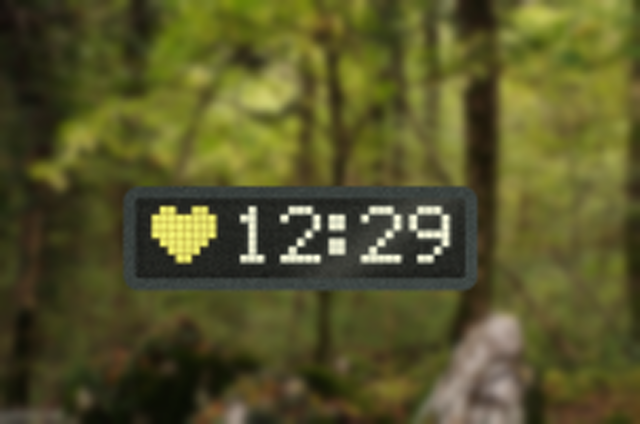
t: 12:29
